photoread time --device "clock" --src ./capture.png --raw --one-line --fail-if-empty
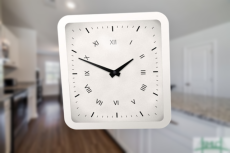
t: 1:49
